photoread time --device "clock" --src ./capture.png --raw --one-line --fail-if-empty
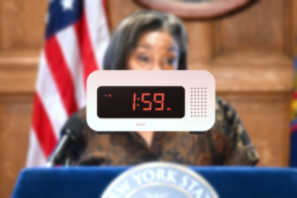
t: 1:59
